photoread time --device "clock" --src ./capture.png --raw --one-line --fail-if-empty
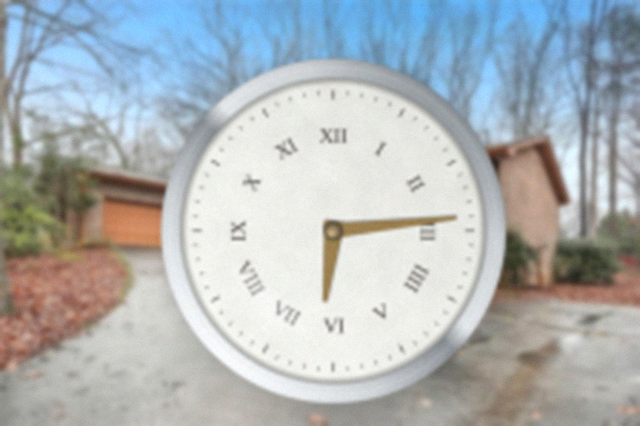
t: 6:14
